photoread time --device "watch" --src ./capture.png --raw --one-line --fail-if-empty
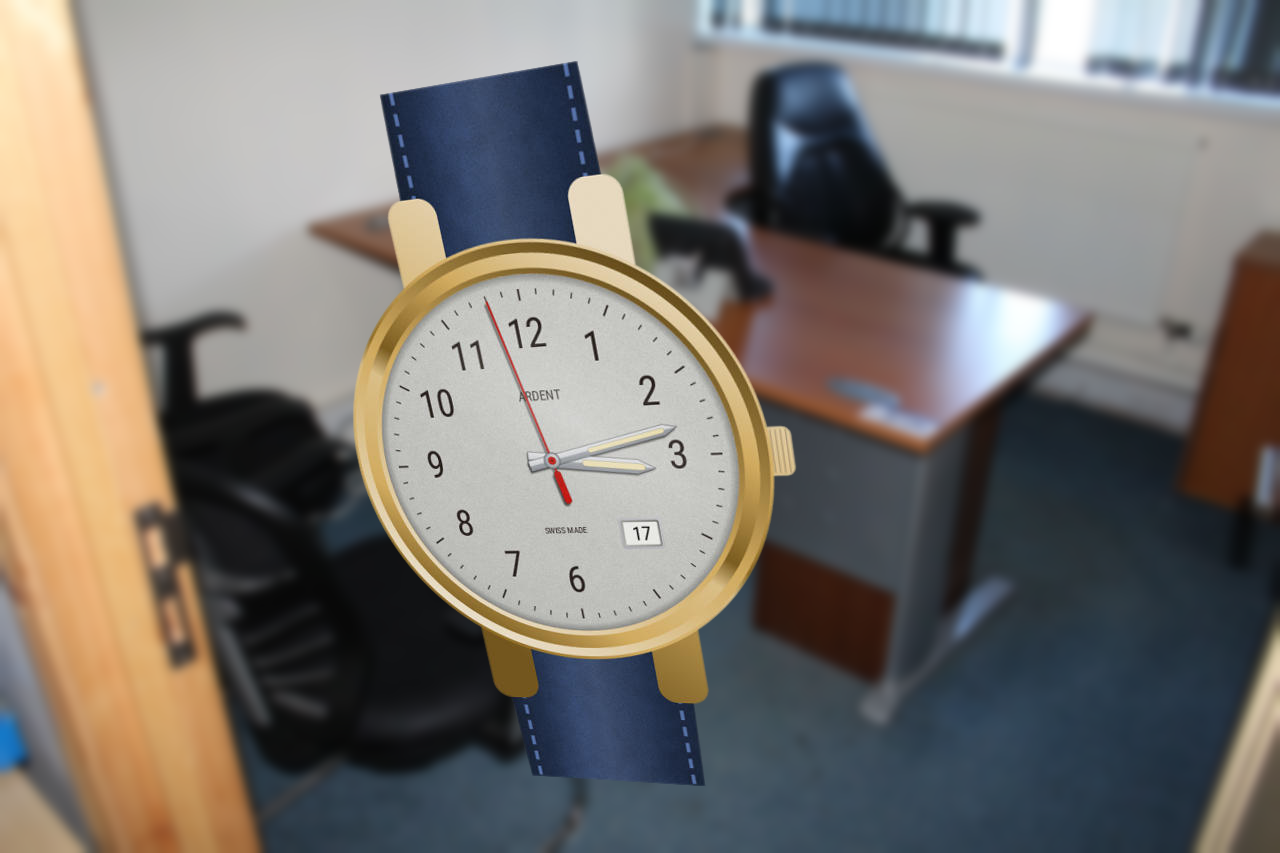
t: 3:12:58
